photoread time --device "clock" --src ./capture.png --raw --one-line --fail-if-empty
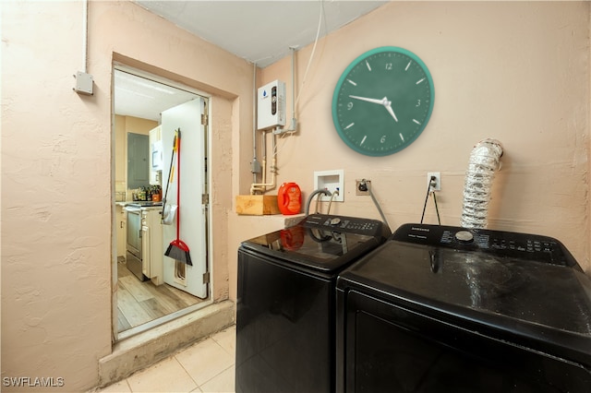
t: 4:47
